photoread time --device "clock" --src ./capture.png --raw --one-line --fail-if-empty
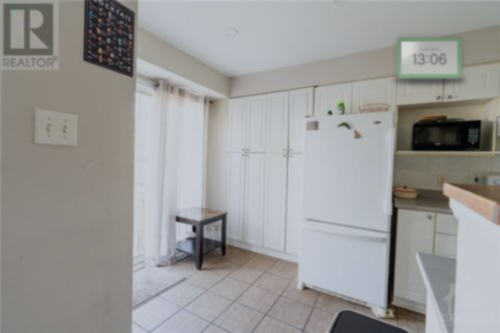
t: 13:06
